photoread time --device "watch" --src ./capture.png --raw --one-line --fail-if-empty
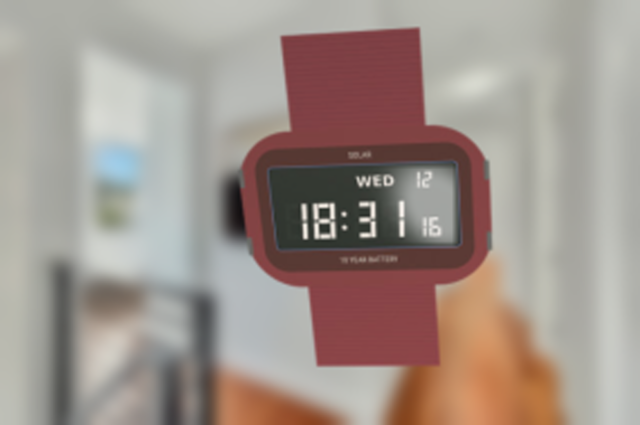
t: 18:31:16
